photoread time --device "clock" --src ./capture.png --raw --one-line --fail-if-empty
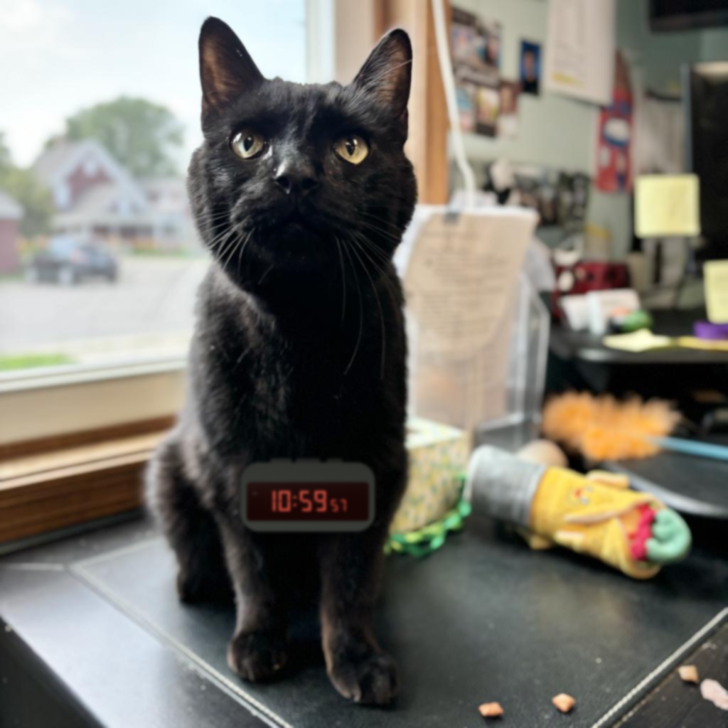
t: 10:59
